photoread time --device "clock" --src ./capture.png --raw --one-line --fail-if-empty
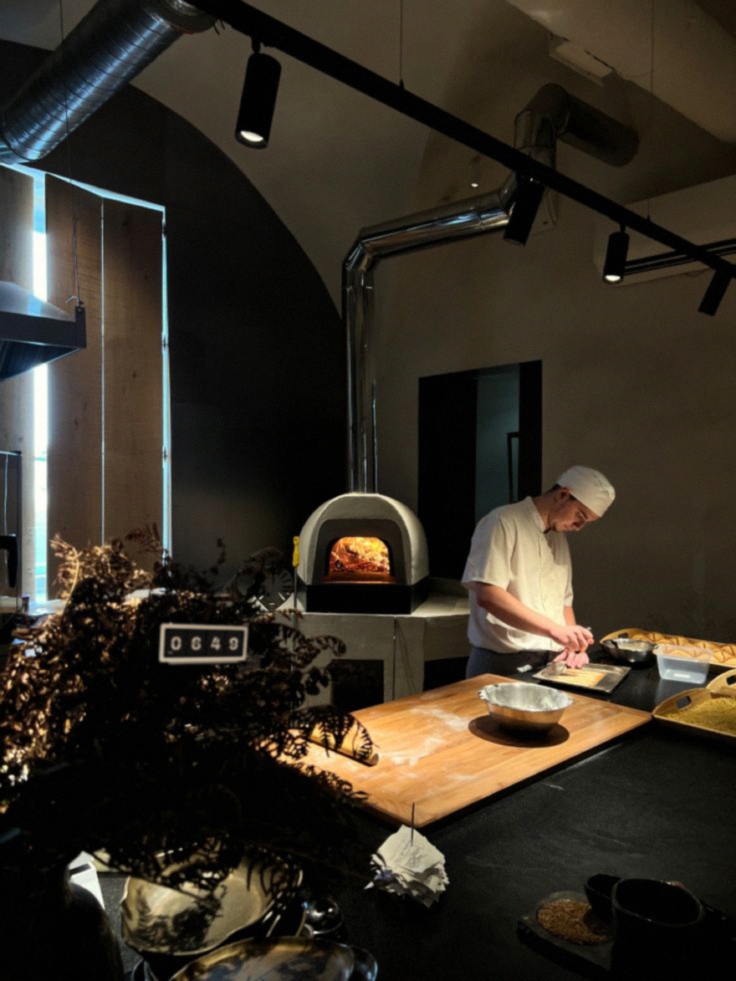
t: 6:49
